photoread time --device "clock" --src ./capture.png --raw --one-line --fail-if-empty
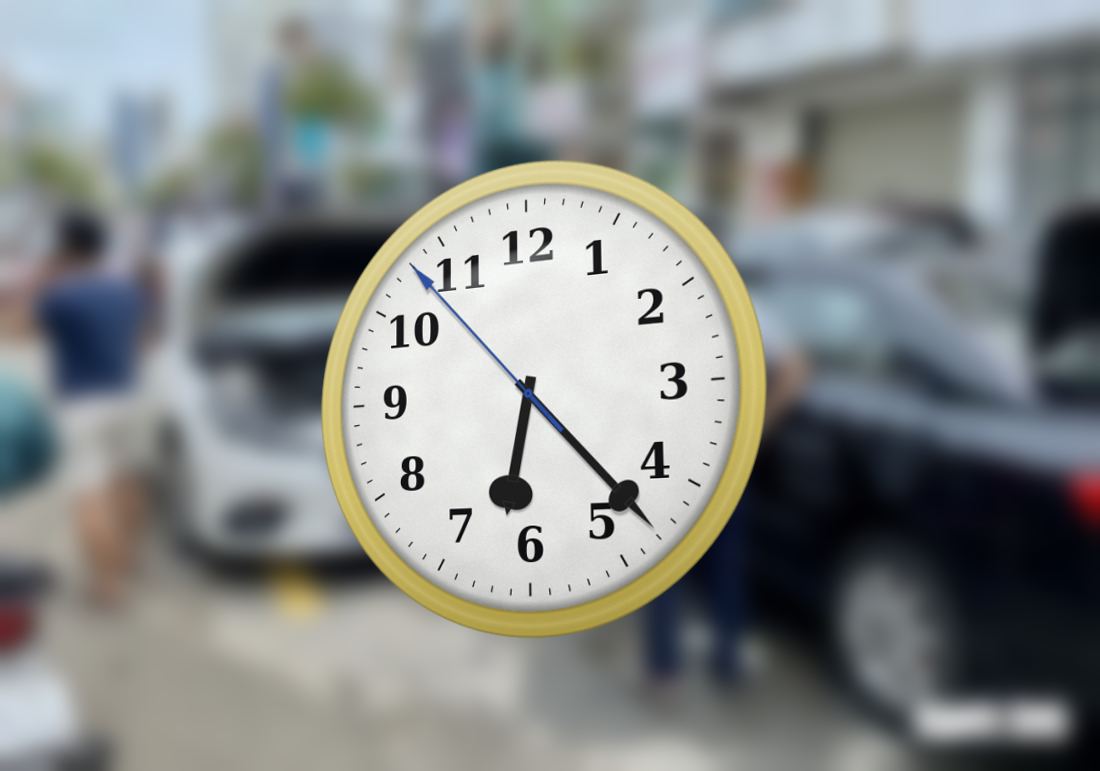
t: 6:22:53
